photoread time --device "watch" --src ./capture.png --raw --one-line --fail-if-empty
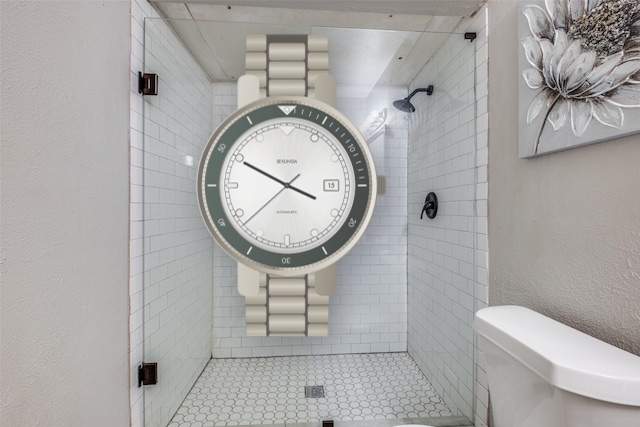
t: 3:49:38
